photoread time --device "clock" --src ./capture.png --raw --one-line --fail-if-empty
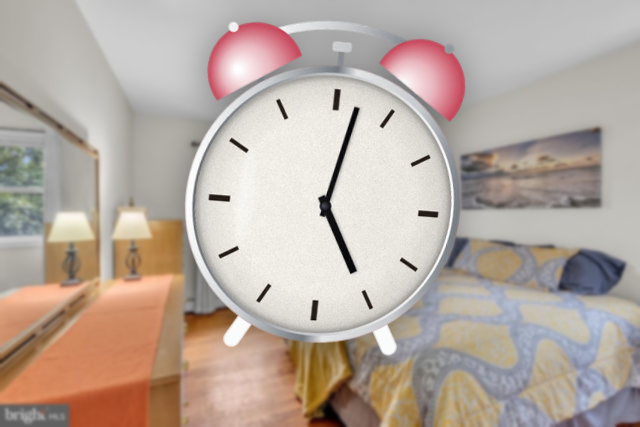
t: 5:02
